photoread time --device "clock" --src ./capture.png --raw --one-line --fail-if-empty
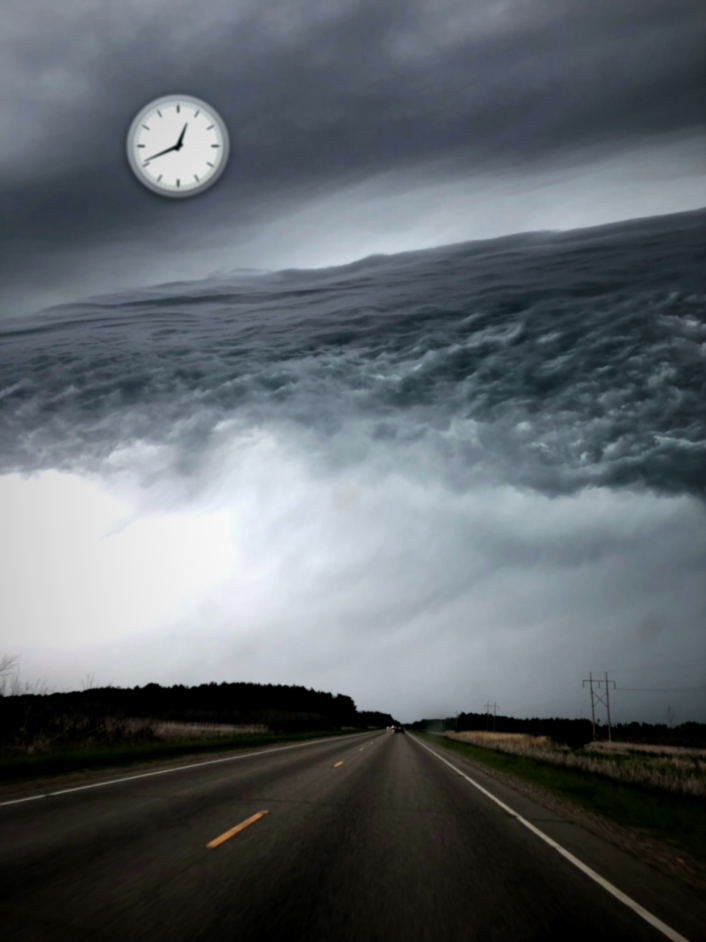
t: 12:41
